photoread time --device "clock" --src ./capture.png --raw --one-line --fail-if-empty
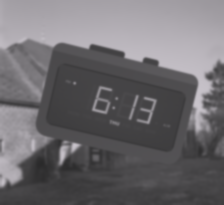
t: 6:13
